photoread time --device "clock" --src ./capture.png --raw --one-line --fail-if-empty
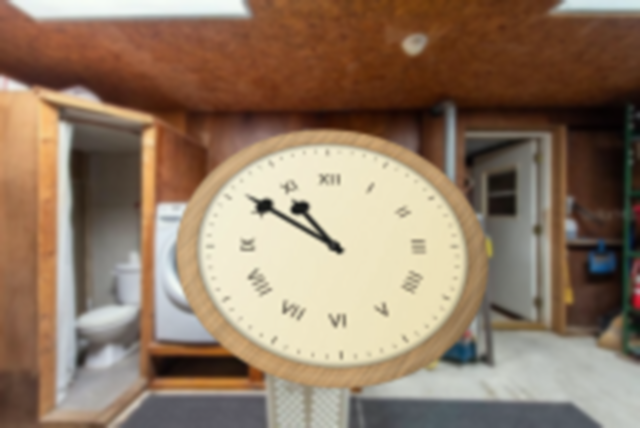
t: 10:51
